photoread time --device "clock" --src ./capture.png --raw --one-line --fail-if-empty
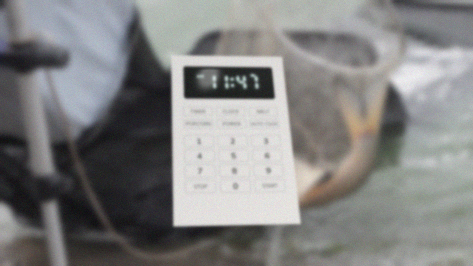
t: 11:47
